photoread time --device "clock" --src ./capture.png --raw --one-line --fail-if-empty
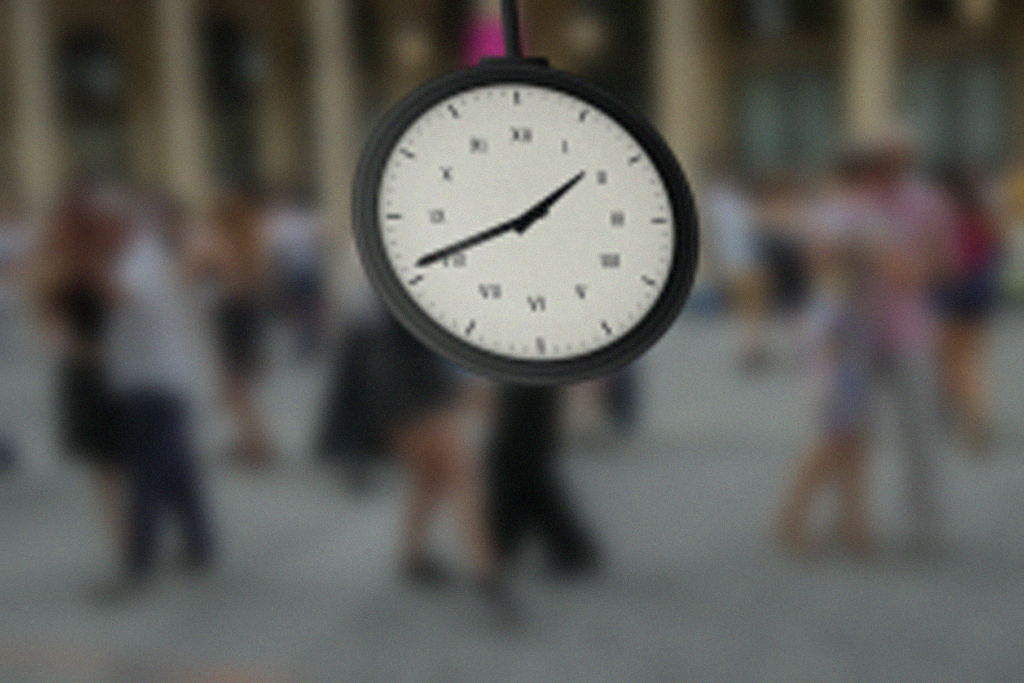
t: 1:41
